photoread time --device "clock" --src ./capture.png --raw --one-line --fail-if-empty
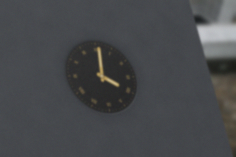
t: 4:01
